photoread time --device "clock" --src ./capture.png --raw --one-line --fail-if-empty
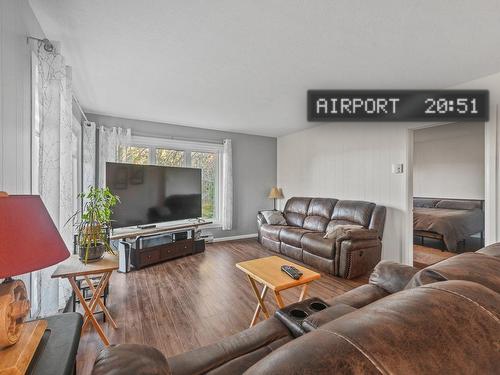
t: 20:51
